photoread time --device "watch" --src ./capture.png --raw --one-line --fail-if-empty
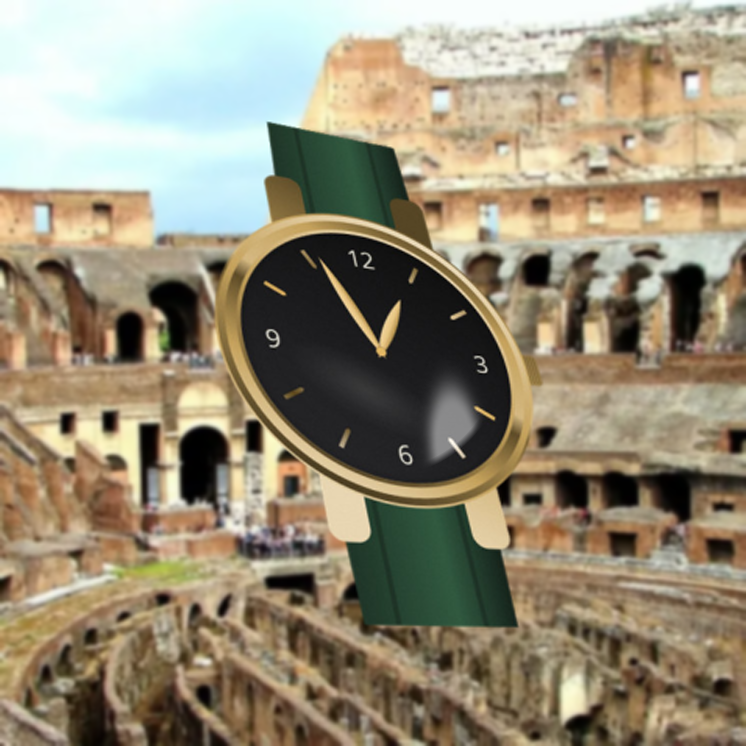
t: 12:56
